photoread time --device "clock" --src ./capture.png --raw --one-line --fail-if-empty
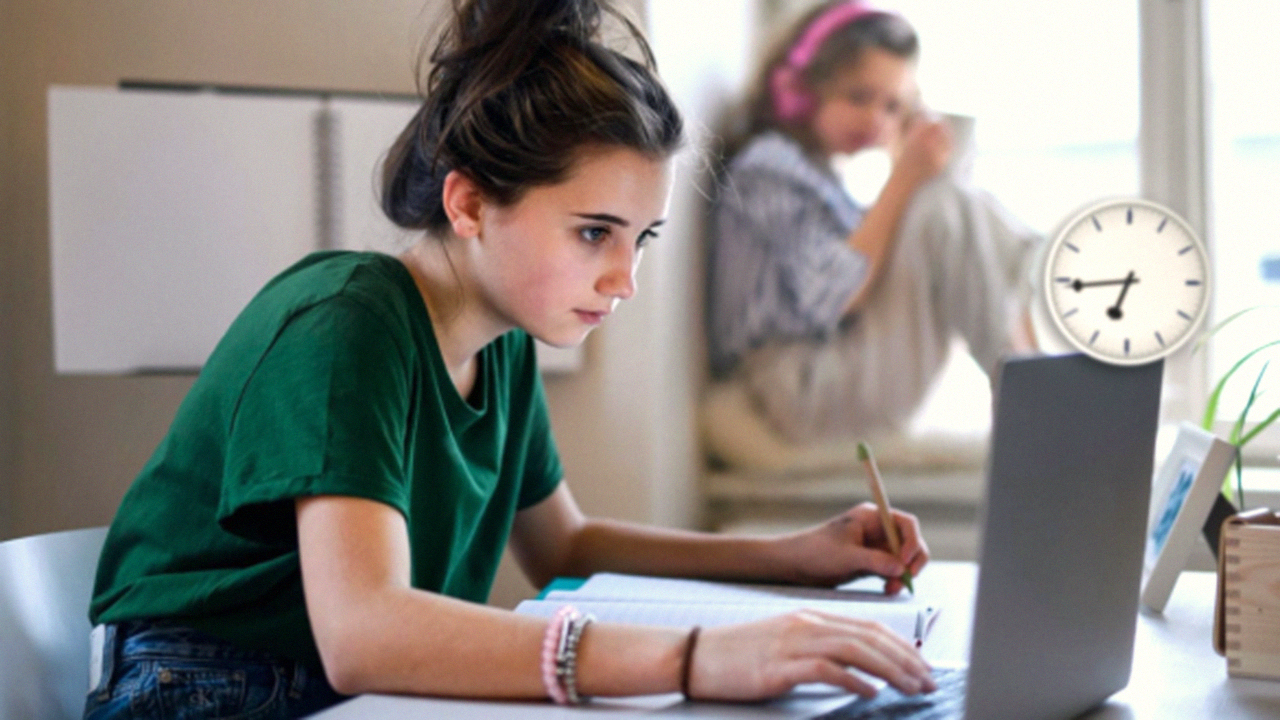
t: 6:44
